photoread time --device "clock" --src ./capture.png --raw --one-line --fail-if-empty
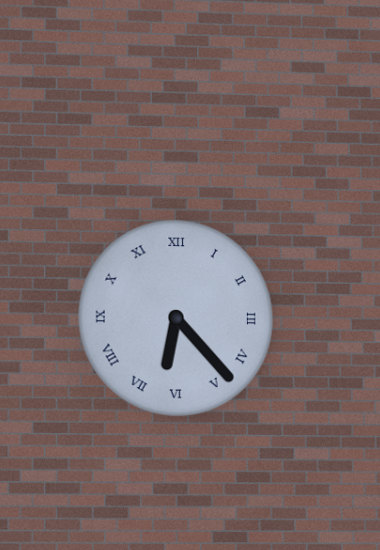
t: 6:23
